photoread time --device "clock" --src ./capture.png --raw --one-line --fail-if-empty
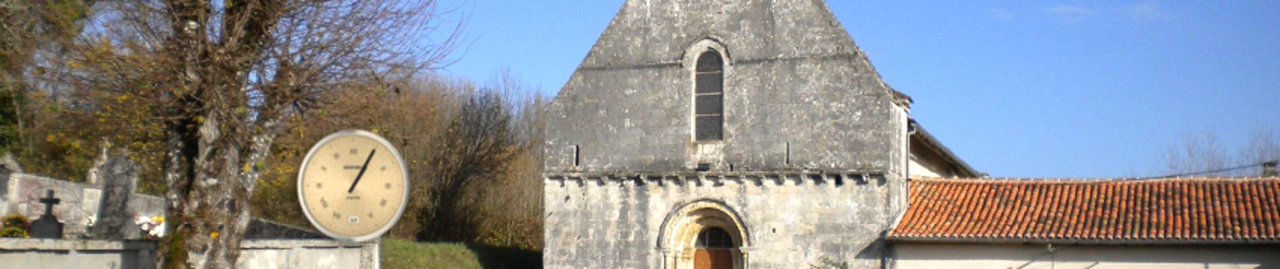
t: 1:05
